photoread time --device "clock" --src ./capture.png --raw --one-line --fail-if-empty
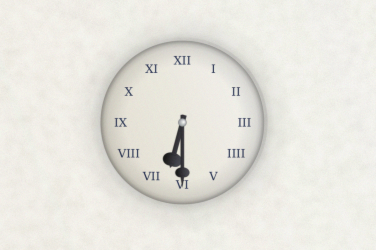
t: 6:30
